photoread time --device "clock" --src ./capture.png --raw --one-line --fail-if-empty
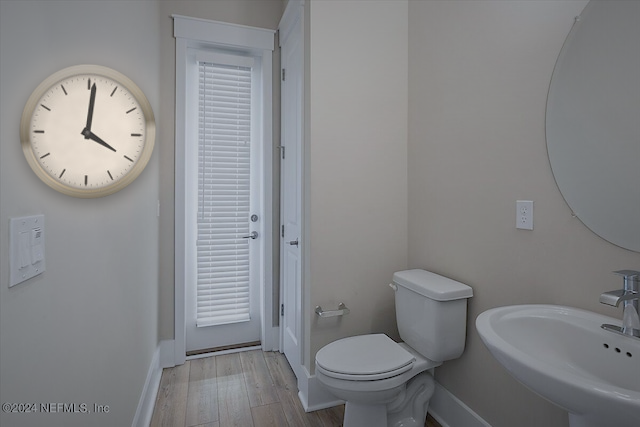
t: 4:01
